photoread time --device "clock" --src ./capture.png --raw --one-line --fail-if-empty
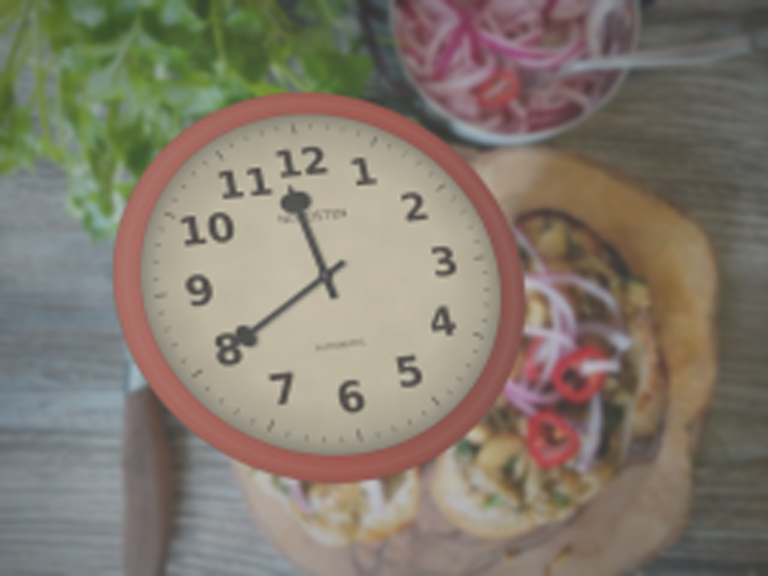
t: 11:40
